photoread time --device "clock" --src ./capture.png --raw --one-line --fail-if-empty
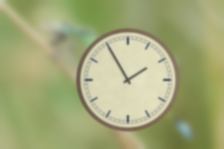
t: 1:55
